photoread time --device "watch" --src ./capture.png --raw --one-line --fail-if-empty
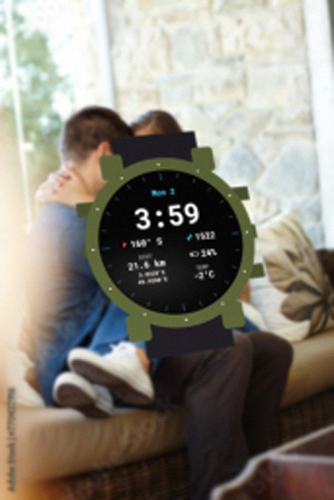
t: 3:59
